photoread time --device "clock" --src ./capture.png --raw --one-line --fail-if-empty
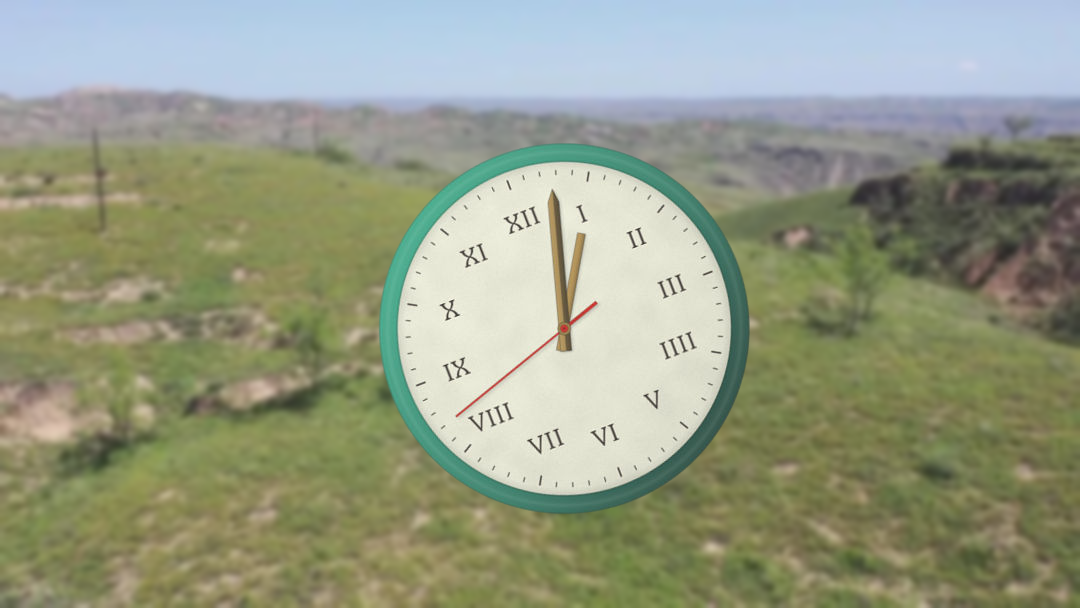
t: 1:02:42
